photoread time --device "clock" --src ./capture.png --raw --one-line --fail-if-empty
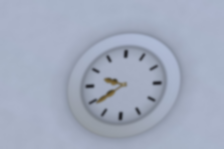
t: 9:39
